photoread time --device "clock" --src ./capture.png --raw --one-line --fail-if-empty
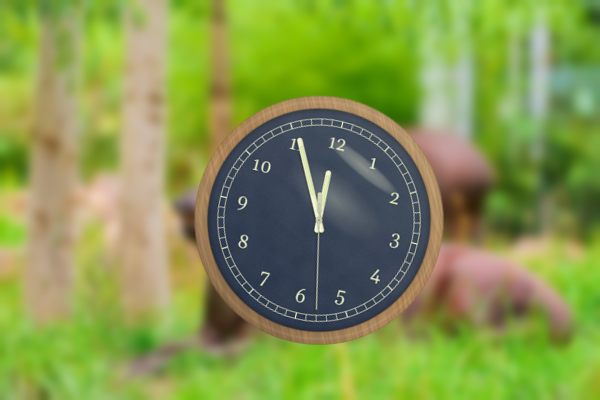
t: 11:55:28
